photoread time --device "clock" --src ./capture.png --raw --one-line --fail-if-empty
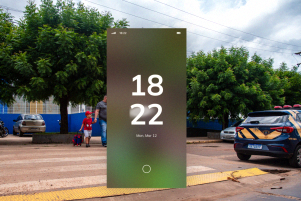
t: 18:22
